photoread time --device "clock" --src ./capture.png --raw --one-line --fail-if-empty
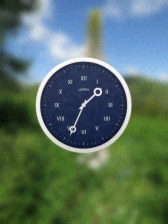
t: 1:34
